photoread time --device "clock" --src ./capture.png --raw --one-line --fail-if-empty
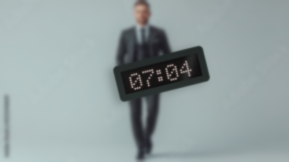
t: 7:04
